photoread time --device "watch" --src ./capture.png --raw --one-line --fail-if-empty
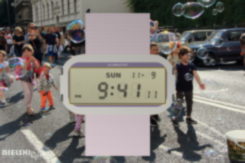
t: 9:41
